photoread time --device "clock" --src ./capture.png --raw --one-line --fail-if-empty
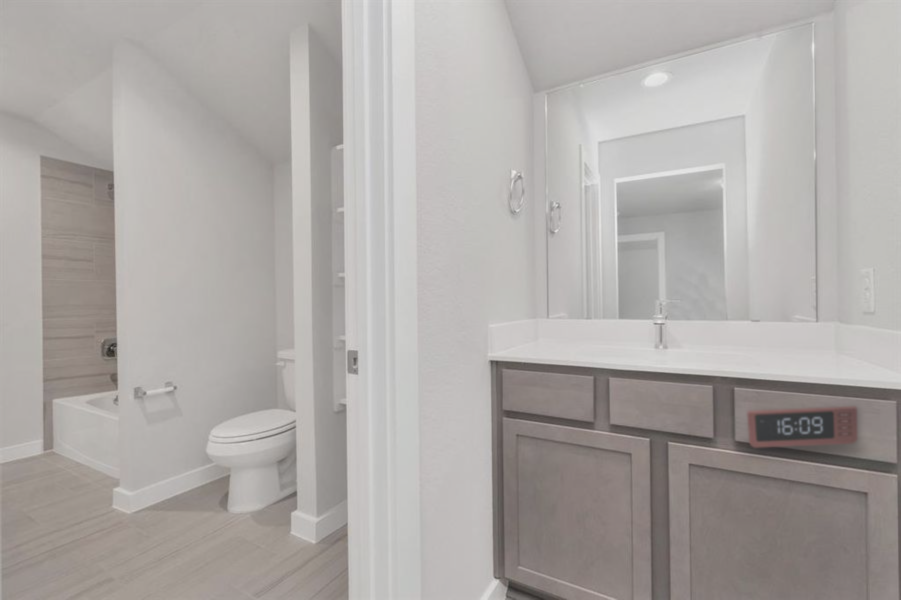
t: 16:09
